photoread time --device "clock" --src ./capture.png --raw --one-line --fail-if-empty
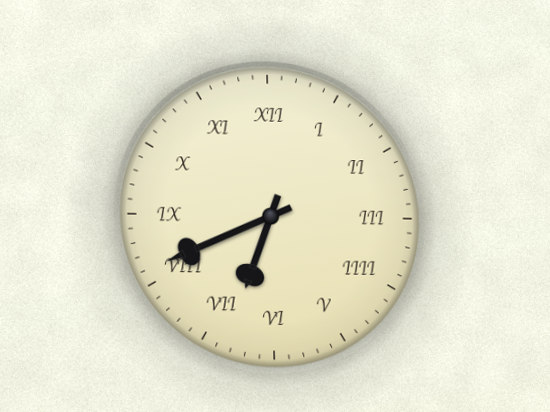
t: 6:41
